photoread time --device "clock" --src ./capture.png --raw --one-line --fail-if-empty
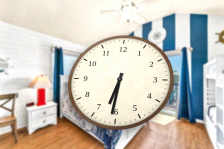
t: 6:31
